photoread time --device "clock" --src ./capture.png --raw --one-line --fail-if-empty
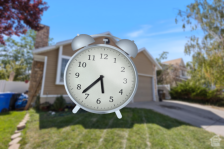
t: 5:37
